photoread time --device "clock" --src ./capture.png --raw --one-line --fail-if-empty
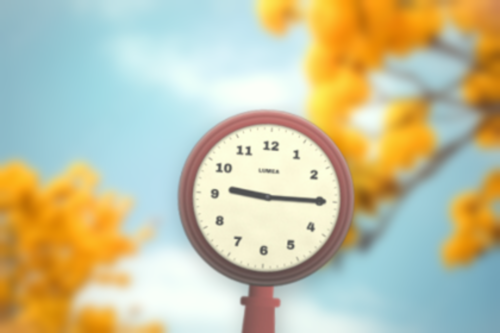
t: 9:15
